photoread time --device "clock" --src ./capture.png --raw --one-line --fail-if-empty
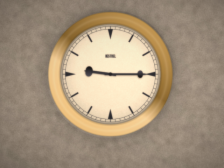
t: 9:15
